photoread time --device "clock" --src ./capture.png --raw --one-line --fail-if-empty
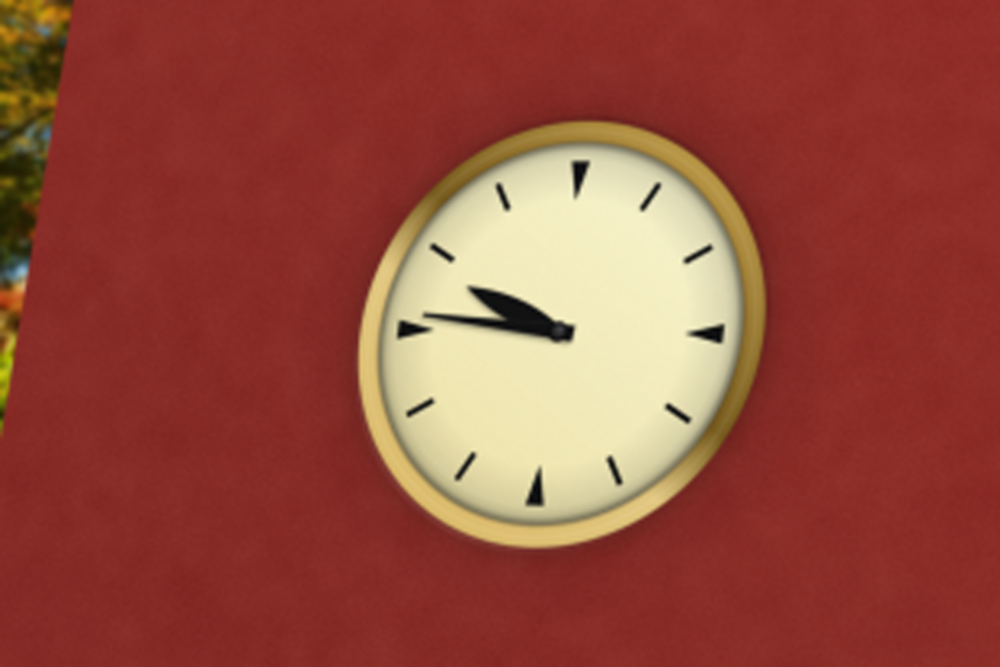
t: 9:46
